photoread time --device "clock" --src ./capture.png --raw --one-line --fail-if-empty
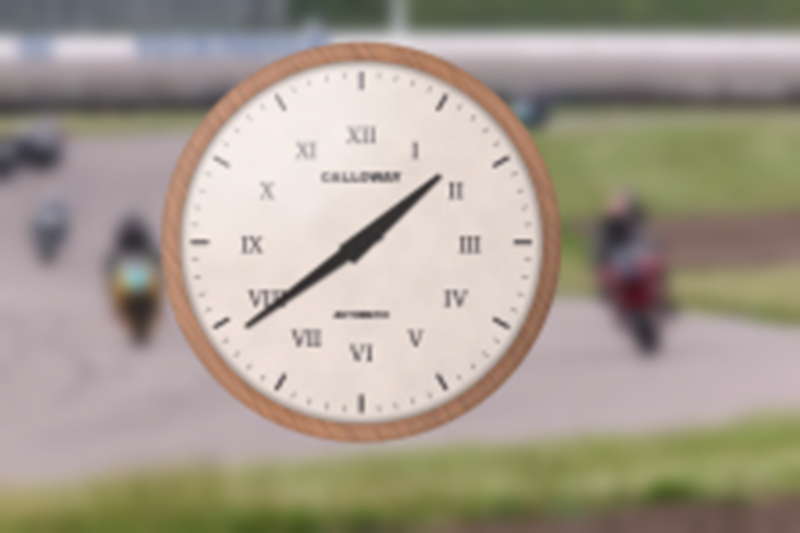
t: 1:39
